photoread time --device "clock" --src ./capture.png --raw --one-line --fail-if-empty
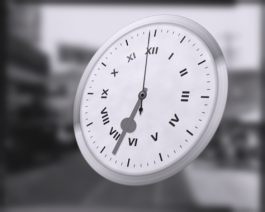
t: 6:32:59
